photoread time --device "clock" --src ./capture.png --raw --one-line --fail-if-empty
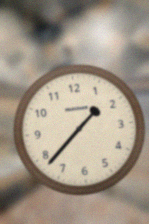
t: 1:38
